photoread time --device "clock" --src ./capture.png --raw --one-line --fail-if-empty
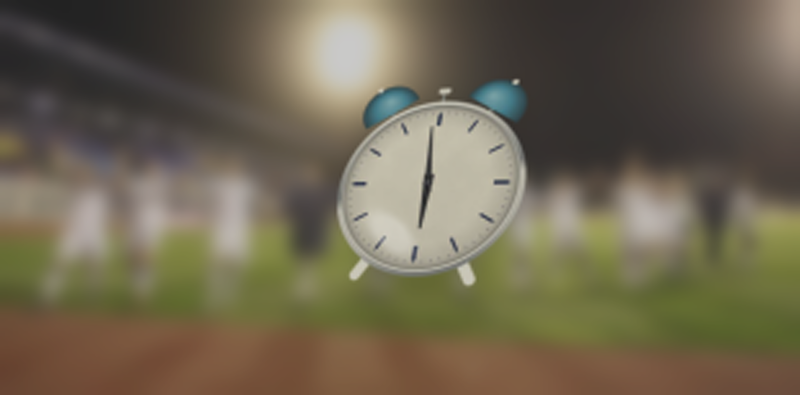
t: 5:59
